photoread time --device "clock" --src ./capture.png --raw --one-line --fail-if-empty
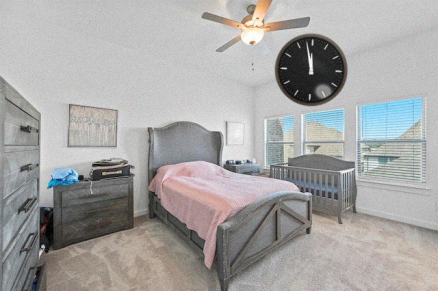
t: 11:58
